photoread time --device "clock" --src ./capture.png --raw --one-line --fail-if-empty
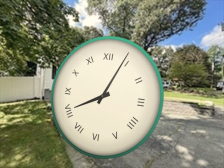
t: 8:04
